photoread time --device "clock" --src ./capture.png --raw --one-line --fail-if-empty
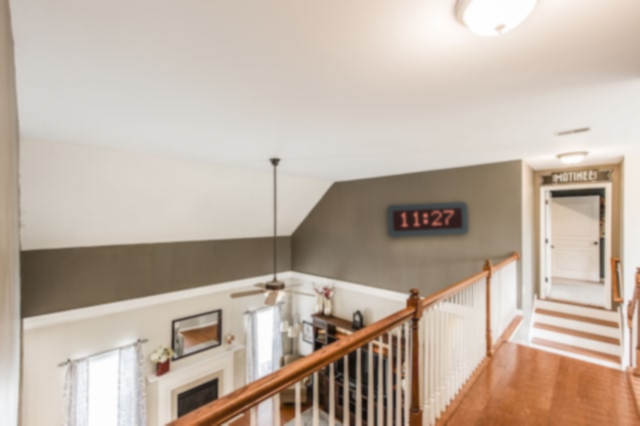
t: 11:27
